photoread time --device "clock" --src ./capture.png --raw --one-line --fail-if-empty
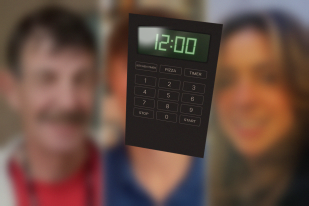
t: 12:00
